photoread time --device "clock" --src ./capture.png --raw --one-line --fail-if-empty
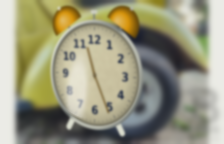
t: 11:26
